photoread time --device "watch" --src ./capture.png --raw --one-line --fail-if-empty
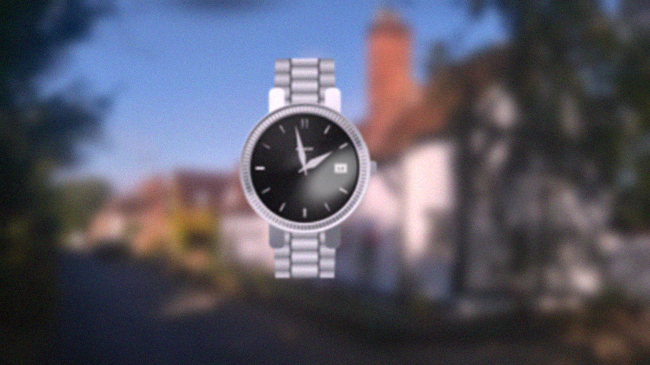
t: 1:58
